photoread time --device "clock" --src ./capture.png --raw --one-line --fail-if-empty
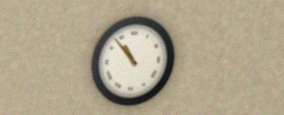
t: 10:53
